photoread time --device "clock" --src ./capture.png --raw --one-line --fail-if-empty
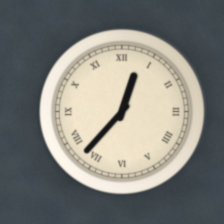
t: 12:37
